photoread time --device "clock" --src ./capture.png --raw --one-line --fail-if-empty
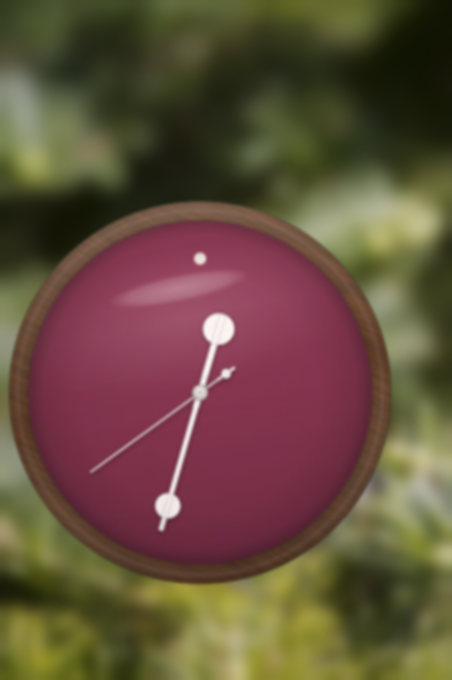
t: 12:32:39
